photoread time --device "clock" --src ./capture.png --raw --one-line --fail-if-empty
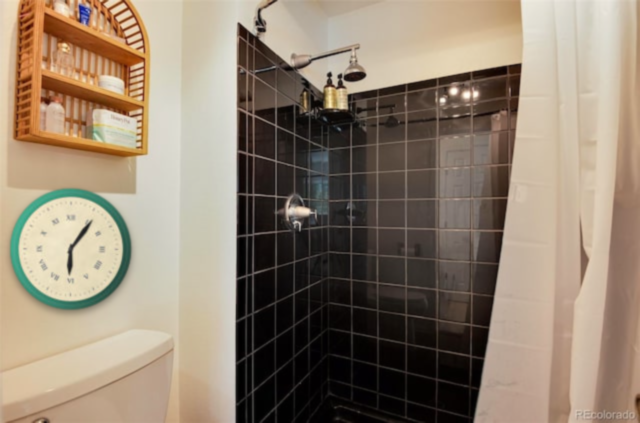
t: 6:06
